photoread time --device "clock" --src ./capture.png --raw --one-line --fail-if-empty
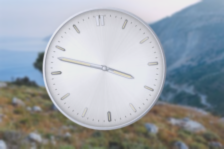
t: 3:48
